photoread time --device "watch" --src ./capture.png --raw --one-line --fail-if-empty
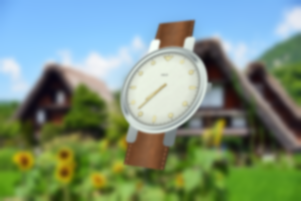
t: 7:37
